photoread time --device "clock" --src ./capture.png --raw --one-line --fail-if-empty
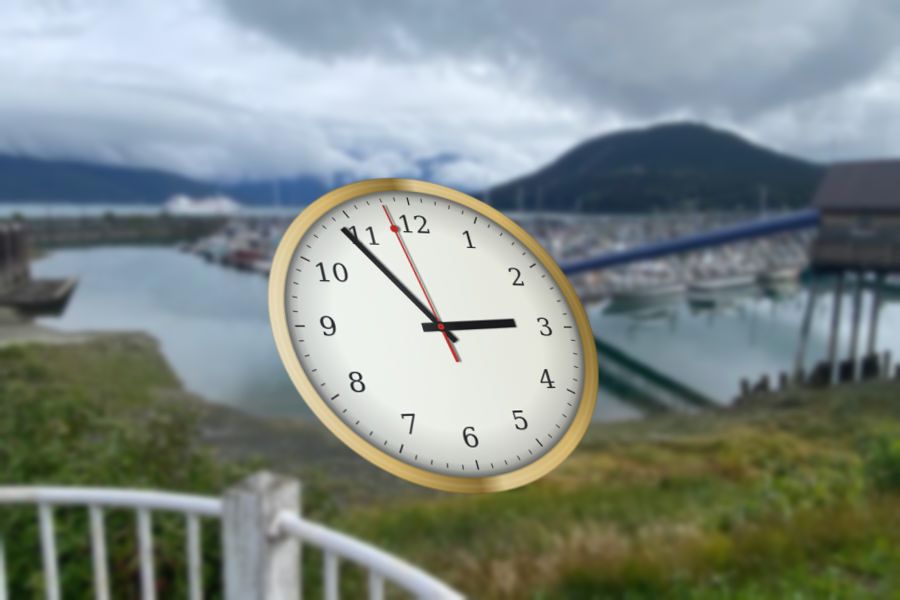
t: 2:53:58
